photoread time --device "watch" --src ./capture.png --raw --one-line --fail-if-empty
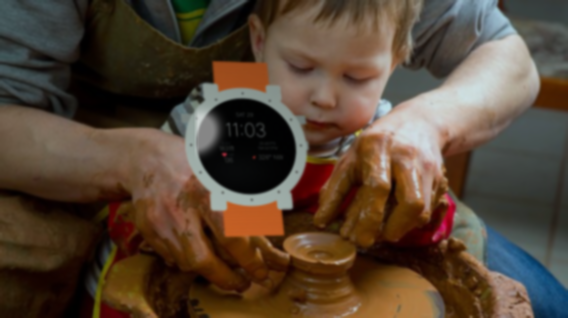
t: 11:03
